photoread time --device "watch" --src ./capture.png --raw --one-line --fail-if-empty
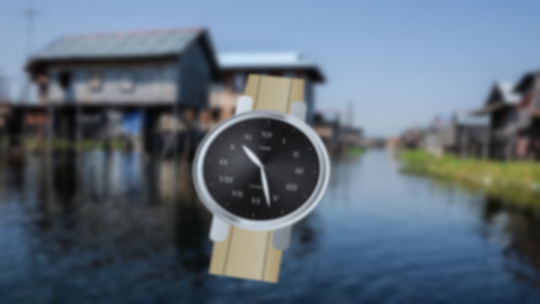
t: 10:27
